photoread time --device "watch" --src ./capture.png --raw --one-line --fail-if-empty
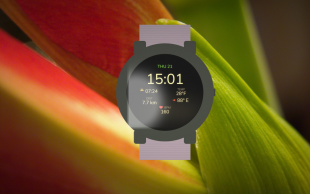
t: 15:01
